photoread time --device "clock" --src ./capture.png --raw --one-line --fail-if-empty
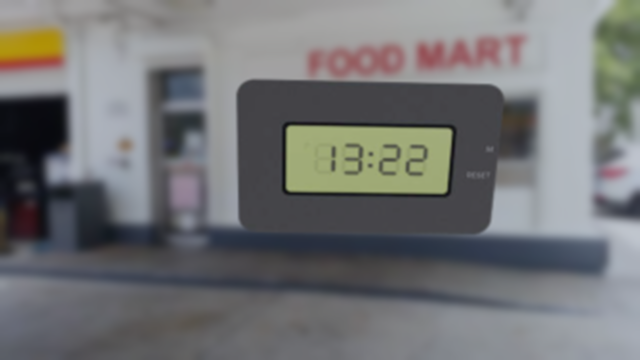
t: 13:22
